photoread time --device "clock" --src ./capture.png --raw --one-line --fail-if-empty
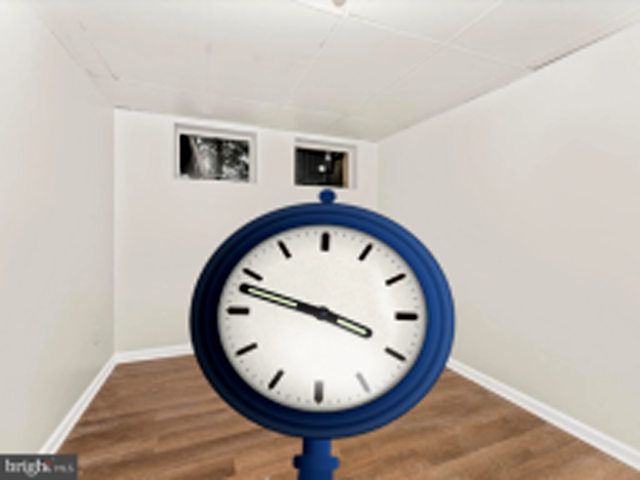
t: 3:48
